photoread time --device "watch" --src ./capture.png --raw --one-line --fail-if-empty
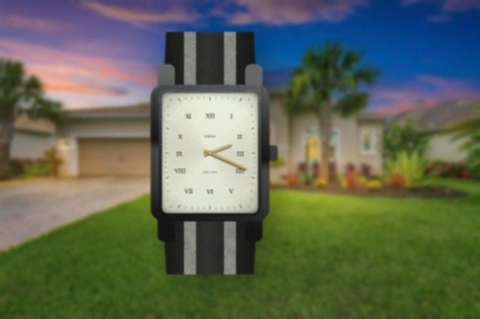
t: 2:19
